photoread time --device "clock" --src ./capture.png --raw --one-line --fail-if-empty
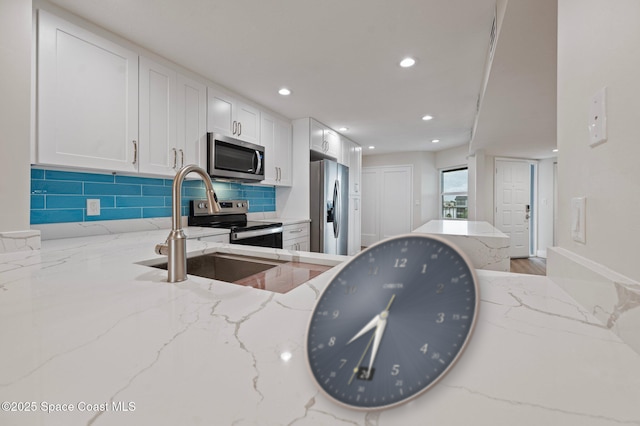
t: 7:29:32
